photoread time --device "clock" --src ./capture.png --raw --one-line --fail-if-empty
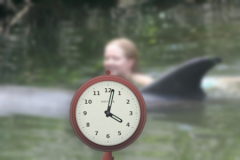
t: 4:02
